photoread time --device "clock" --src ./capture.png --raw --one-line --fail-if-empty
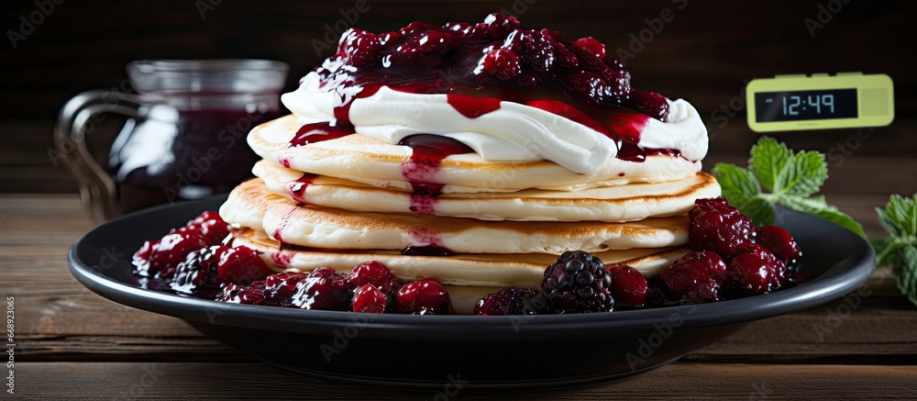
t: 12:49
